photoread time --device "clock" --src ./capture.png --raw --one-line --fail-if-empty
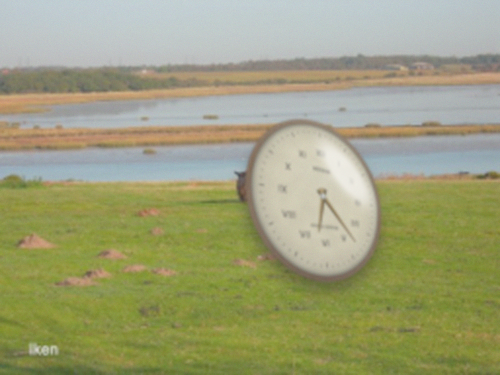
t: 6:23
